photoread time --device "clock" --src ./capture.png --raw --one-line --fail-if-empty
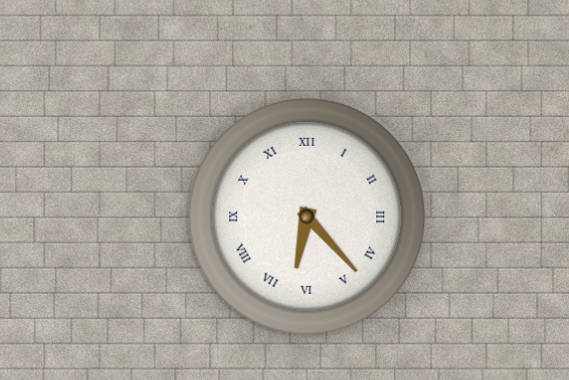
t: 6:23
